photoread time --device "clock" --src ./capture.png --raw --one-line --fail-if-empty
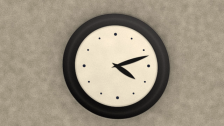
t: 4:12
